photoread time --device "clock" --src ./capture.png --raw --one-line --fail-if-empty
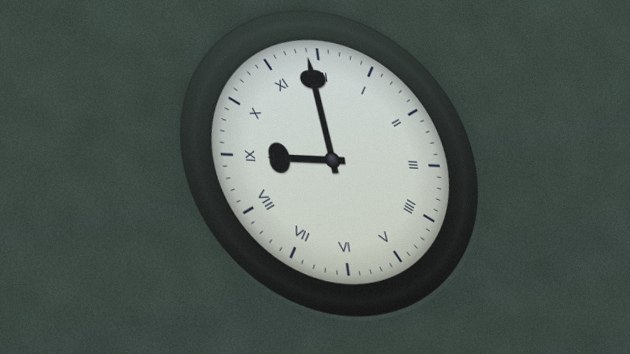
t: 8:59
